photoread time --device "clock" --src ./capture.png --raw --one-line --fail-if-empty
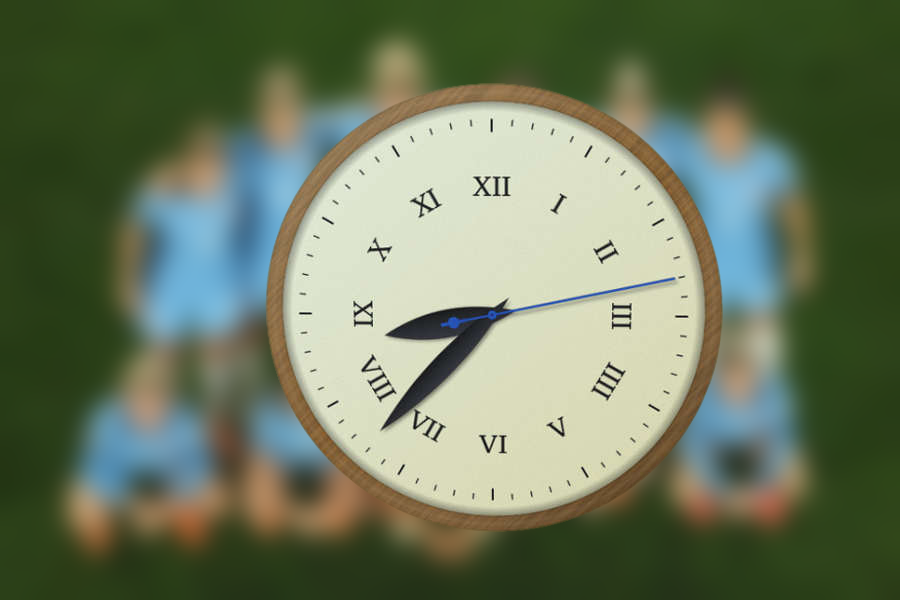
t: 8:37:13
